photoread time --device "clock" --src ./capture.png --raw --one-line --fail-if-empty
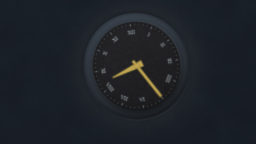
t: 8:25
